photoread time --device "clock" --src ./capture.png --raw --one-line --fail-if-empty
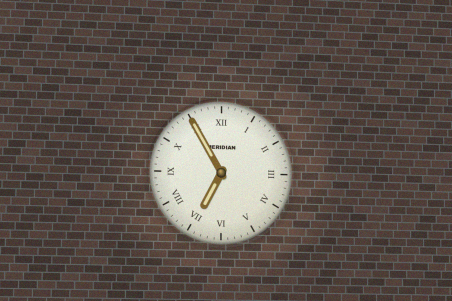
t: 6:55
